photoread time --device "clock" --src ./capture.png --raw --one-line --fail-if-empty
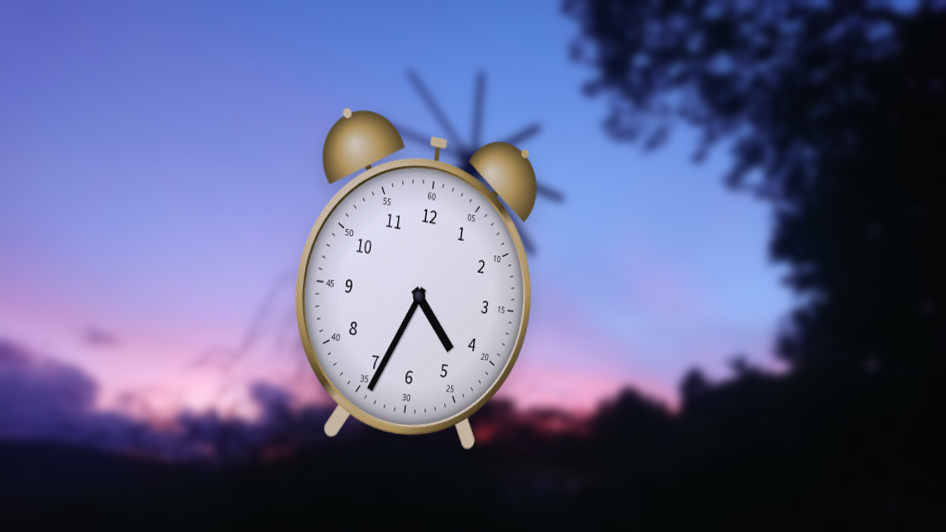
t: 4:34
